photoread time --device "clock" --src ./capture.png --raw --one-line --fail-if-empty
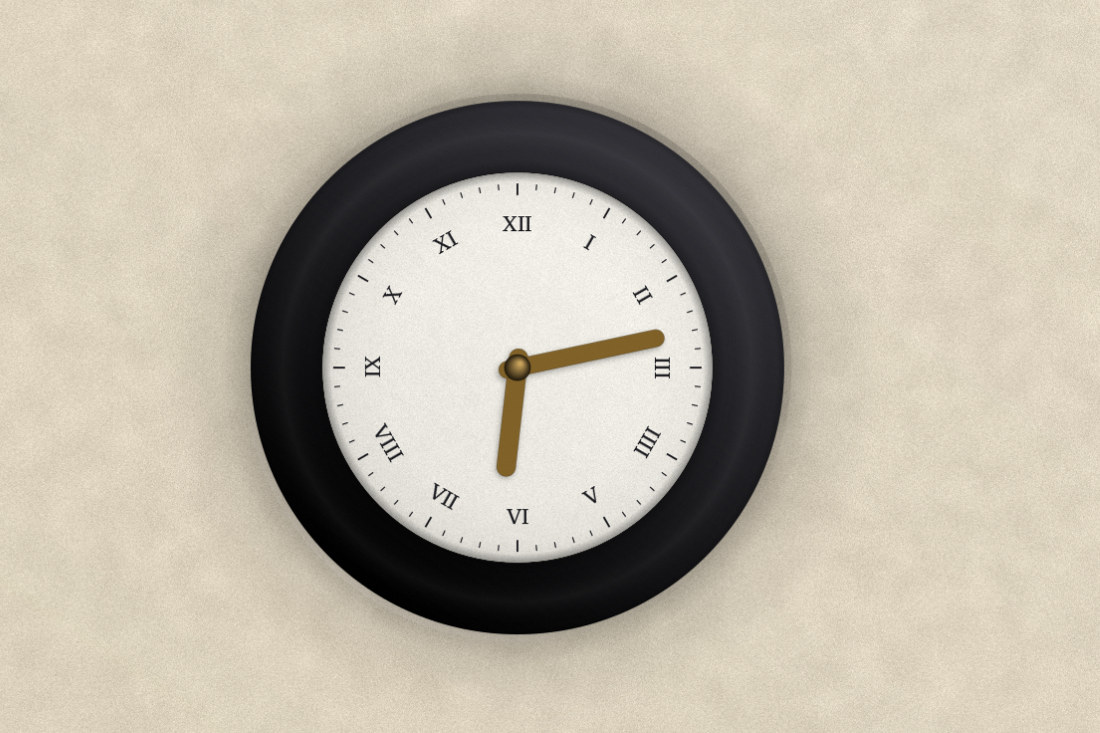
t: 6:13
